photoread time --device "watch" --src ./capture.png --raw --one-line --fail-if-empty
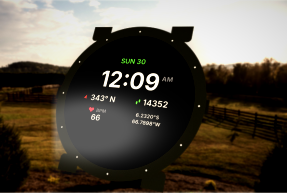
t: 12:09
